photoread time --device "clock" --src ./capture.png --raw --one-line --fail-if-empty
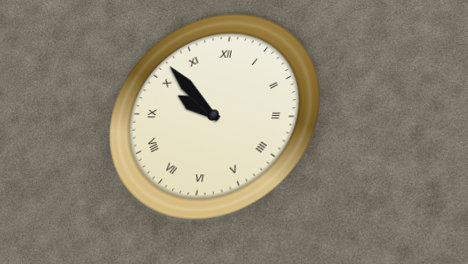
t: 9:52
